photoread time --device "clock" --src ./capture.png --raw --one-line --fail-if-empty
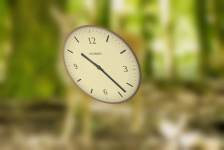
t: 10:23
